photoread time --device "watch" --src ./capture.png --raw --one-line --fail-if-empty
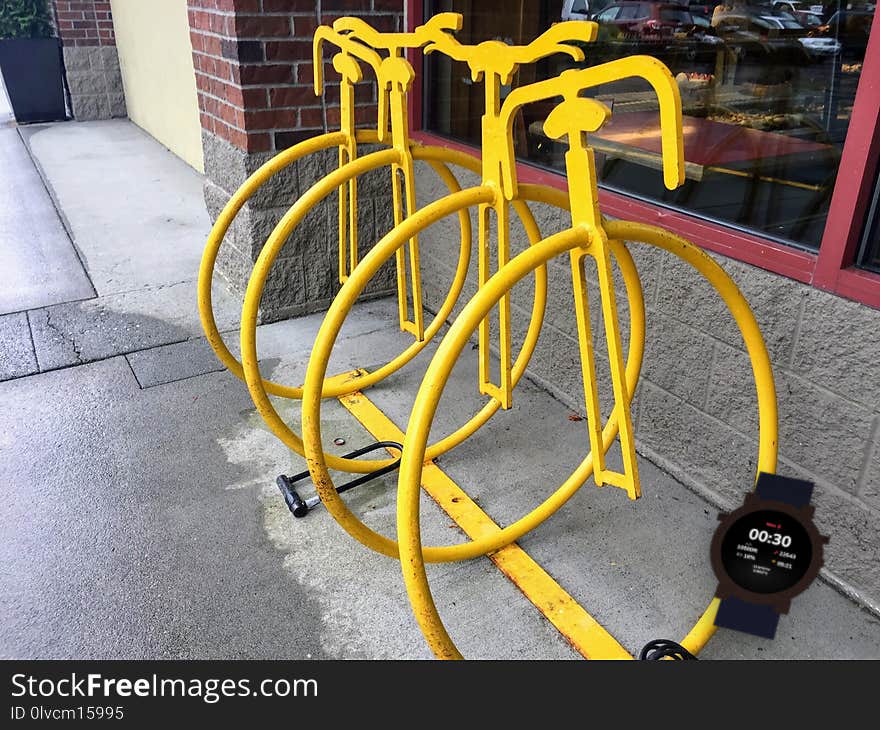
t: 0:30
